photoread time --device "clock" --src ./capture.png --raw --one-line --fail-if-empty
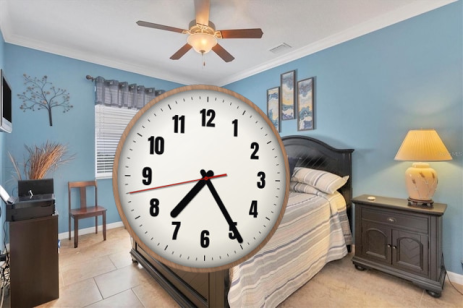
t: 7:24:43
